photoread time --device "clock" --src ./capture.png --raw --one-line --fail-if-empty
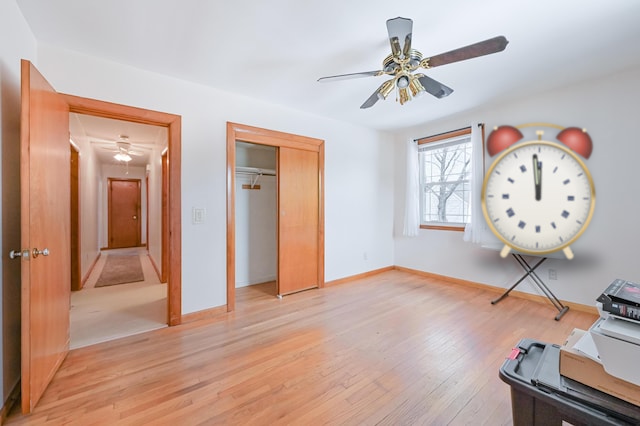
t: 11:59
